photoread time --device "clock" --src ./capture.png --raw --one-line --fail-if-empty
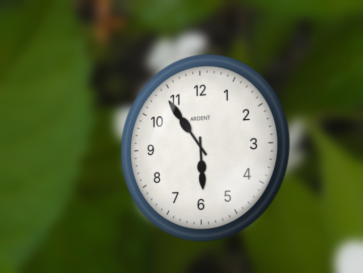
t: 5:54
